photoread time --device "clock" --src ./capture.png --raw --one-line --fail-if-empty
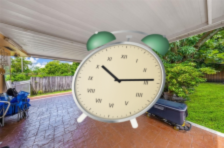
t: 10:14
